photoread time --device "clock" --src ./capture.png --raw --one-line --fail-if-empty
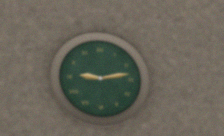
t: 9:13
